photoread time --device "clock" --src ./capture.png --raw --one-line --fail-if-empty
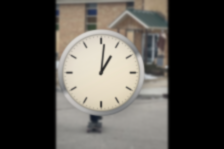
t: 1:01
